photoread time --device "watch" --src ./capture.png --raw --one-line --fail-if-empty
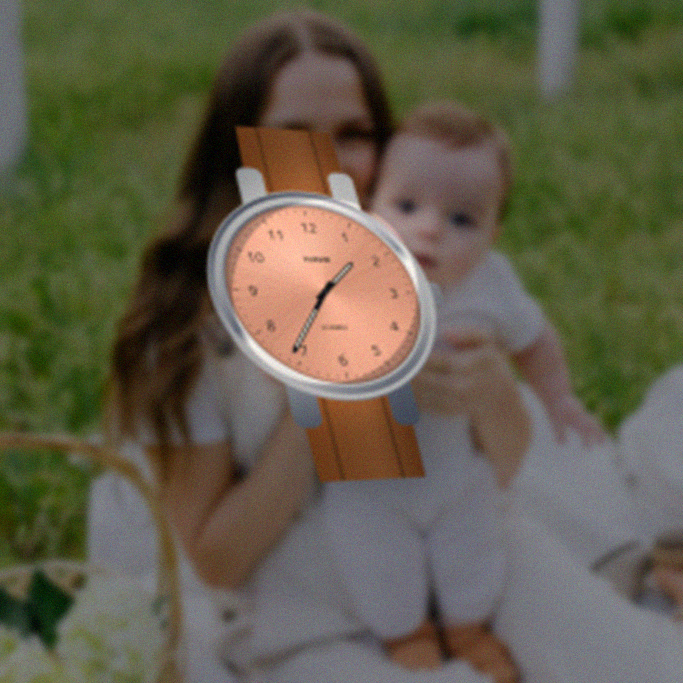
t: 1:36
